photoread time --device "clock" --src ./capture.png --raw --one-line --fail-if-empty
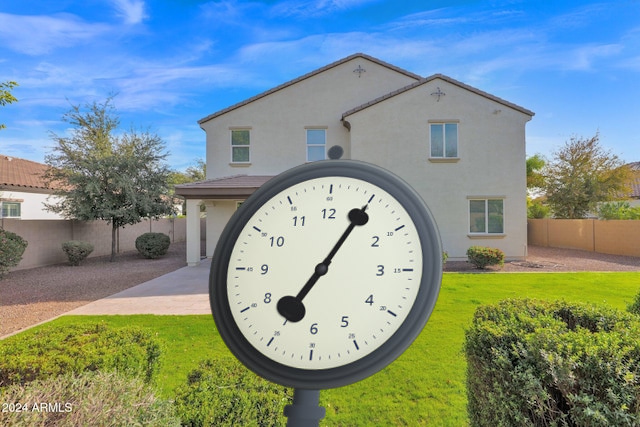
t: 7:05
